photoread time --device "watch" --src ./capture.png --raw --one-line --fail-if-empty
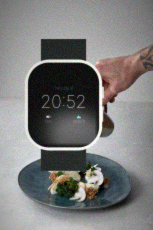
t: 20:52
